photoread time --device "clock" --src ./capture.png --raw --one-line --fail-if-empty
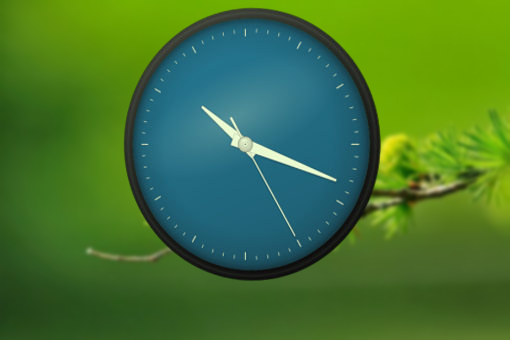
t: 10:18:25
